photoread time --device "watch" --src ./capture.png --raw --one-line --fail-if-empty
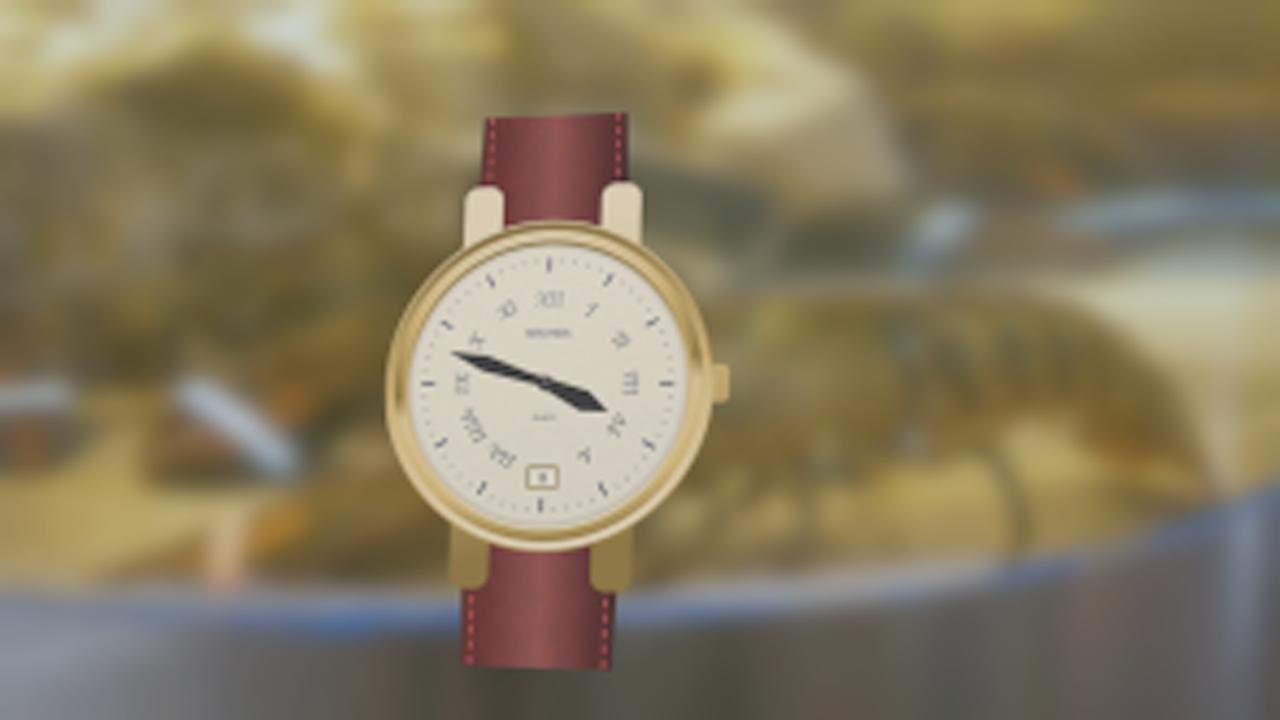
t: 3:48
